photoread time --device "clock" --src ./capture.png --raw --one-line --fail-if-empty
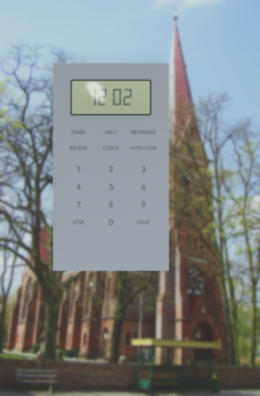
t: 12:02
